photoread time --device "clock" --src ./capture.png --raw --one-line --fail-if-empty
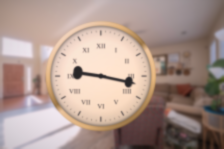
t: 9:17
